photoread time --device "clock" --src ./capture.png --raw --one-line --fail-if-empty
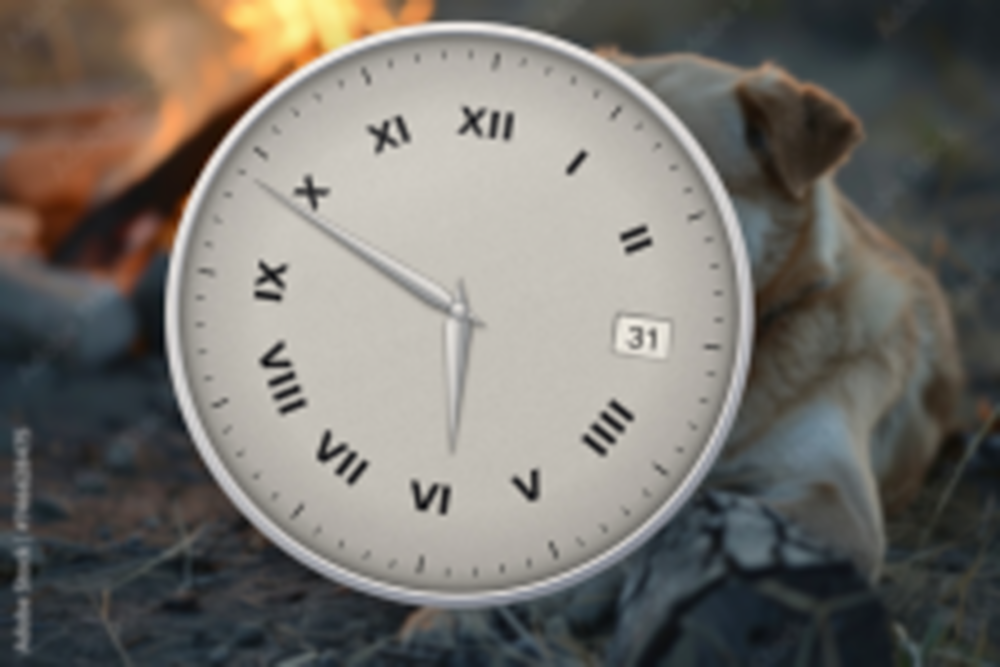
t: 5:49
